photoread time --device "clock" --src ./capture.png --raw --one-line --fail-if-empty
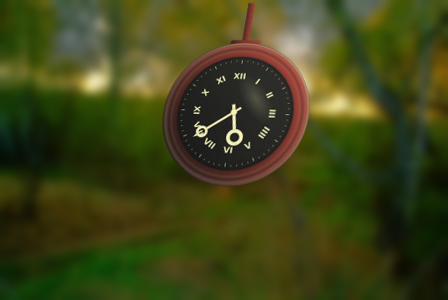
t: 5:39
